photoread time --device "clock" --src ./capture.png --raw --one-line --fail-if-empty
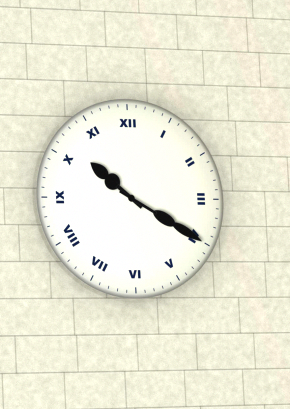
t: 10:20
